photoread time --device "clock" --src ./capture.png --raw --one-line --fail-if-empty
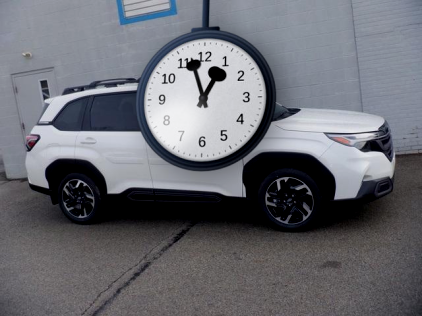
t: 12:57
